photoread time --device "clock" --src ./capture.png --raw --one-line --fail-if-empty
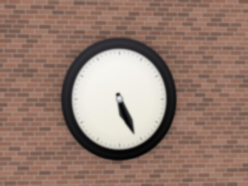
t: 5:26
